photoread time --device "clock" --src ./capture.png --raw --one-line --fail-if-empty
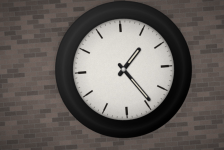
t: 1:24
